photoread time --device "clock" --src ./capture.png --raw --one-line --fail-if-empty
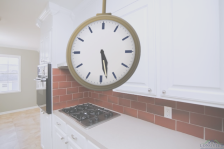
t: 5:28
